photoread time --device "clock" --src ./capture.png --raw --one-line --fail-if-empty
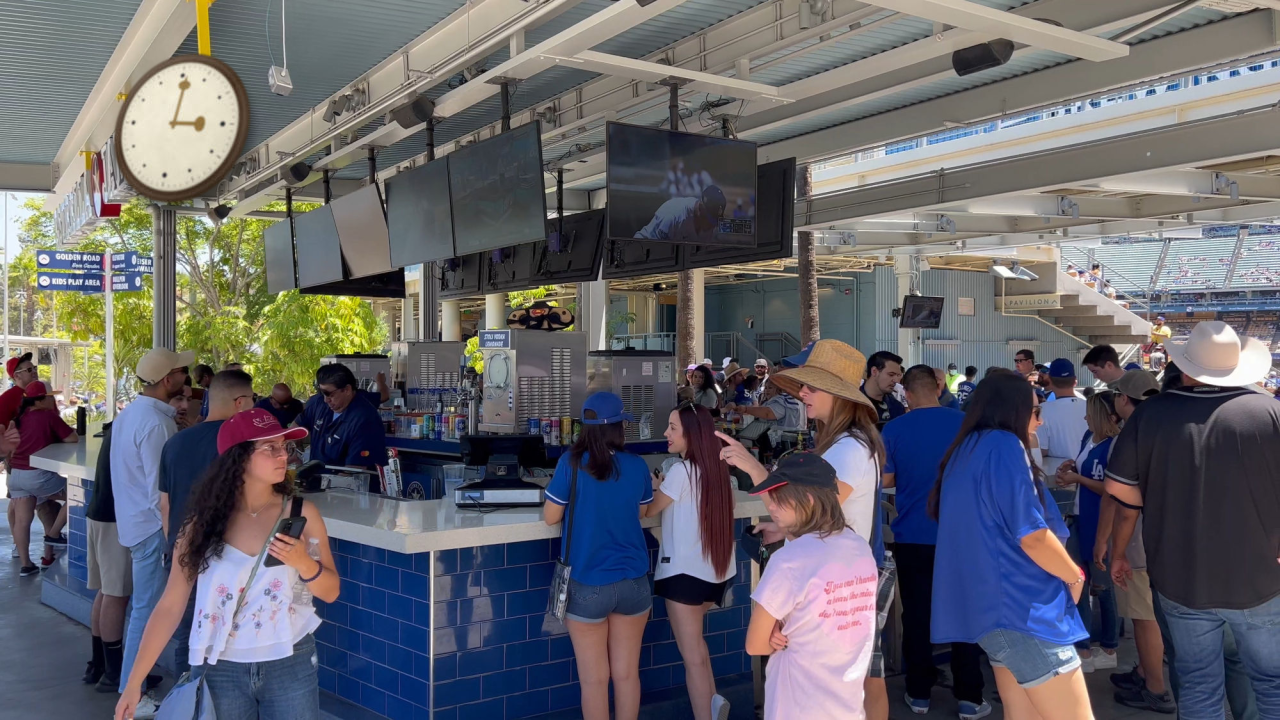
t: 3:01
